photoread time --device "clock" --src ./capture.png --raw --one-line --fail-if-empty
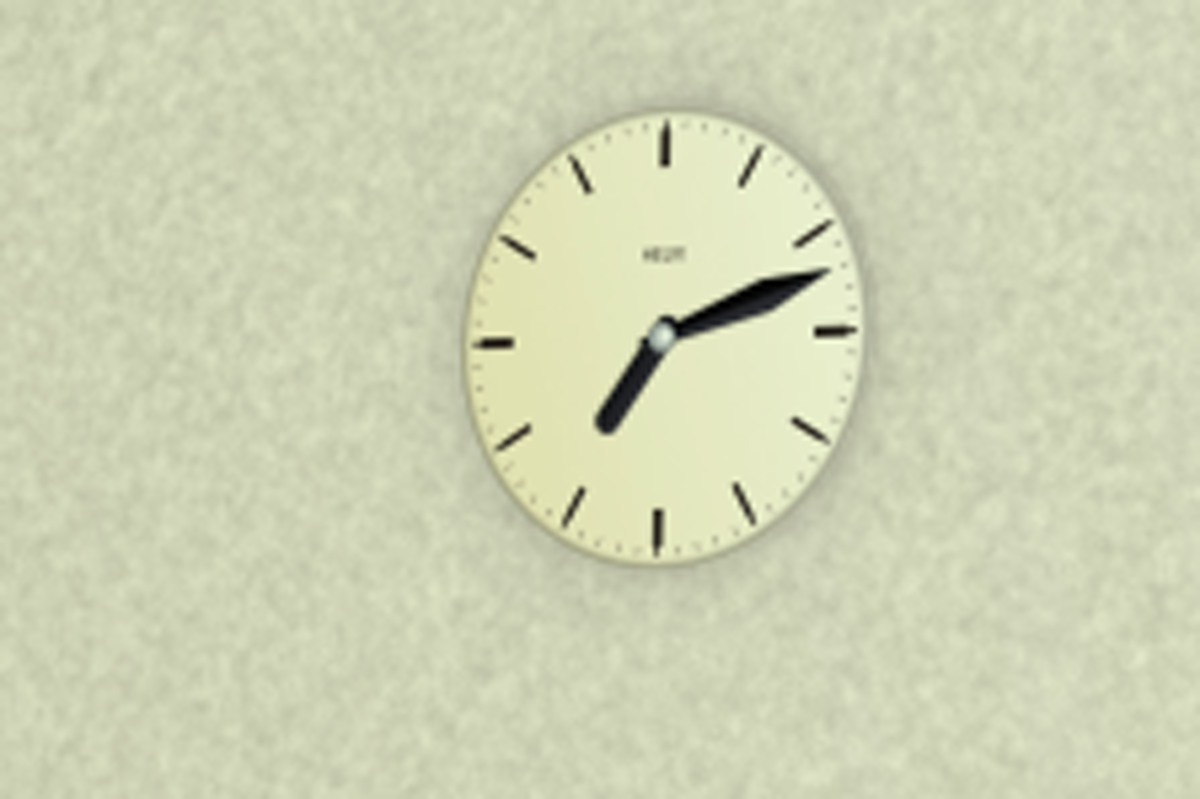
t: 7:12
